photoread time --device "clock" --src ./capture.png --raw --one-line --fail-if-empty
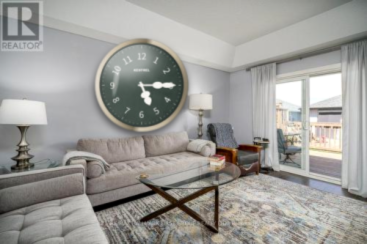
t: 5:15
